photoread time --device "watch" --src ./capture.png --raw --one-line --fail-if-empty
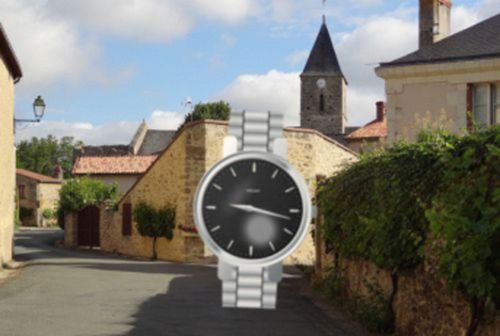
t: 9:17
